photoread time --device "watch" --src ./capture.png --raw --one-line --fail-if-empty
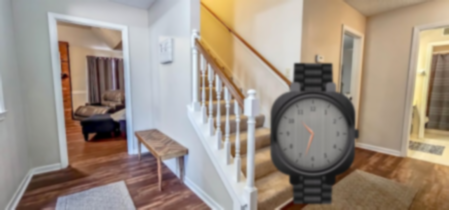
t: 10:33
